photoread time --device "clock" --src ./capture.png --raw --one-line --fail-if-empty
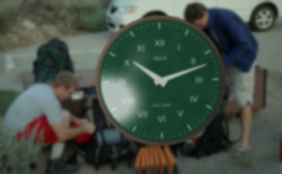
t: 10:12
